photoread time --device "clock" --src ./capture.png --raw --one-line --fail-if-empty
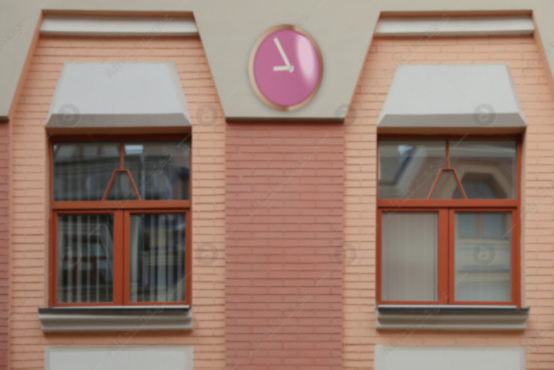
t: 8:55
